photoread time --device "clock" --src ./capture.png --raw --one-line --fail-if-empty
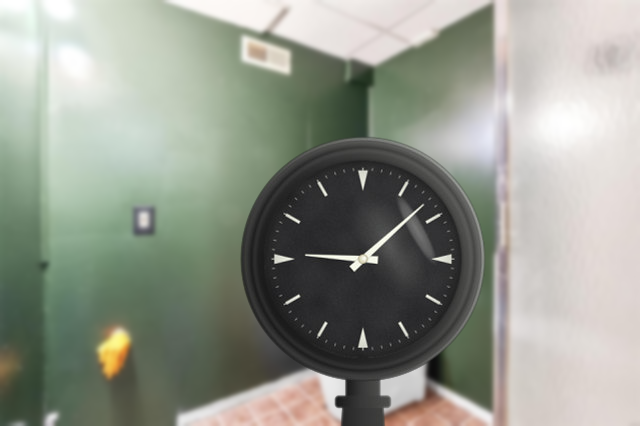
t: 9:08
